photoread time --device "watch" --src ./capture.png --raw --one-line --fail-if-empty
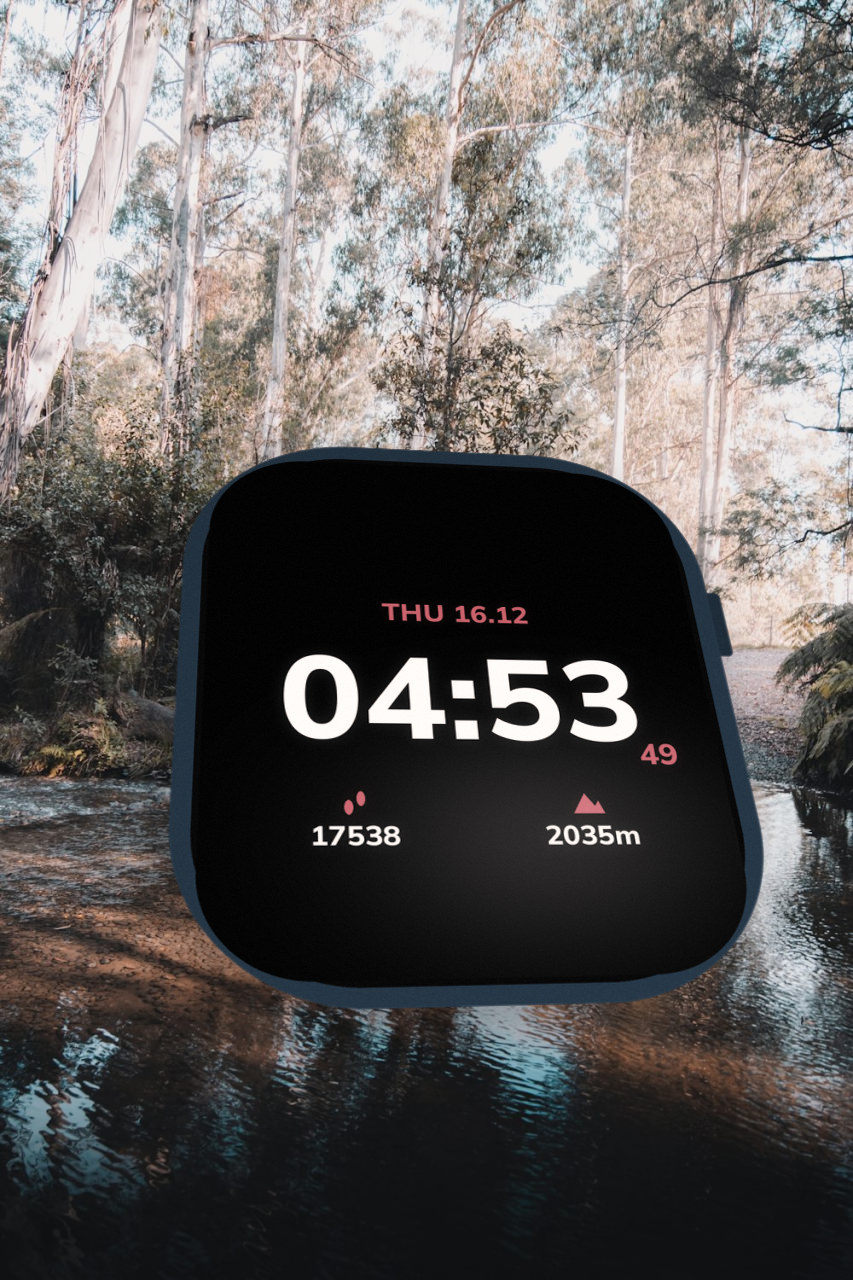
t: 4:53:49
